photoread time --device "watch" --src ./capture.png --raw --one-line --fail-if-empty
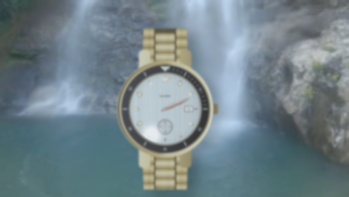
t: 2:11
